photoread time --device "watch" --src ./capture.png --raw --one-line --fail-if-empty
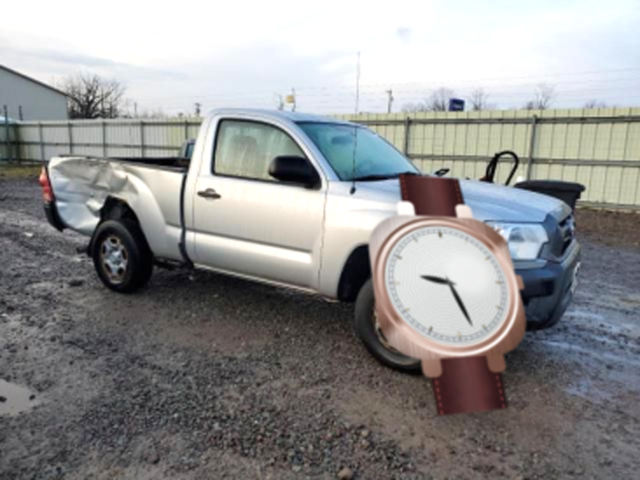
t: 9:27
